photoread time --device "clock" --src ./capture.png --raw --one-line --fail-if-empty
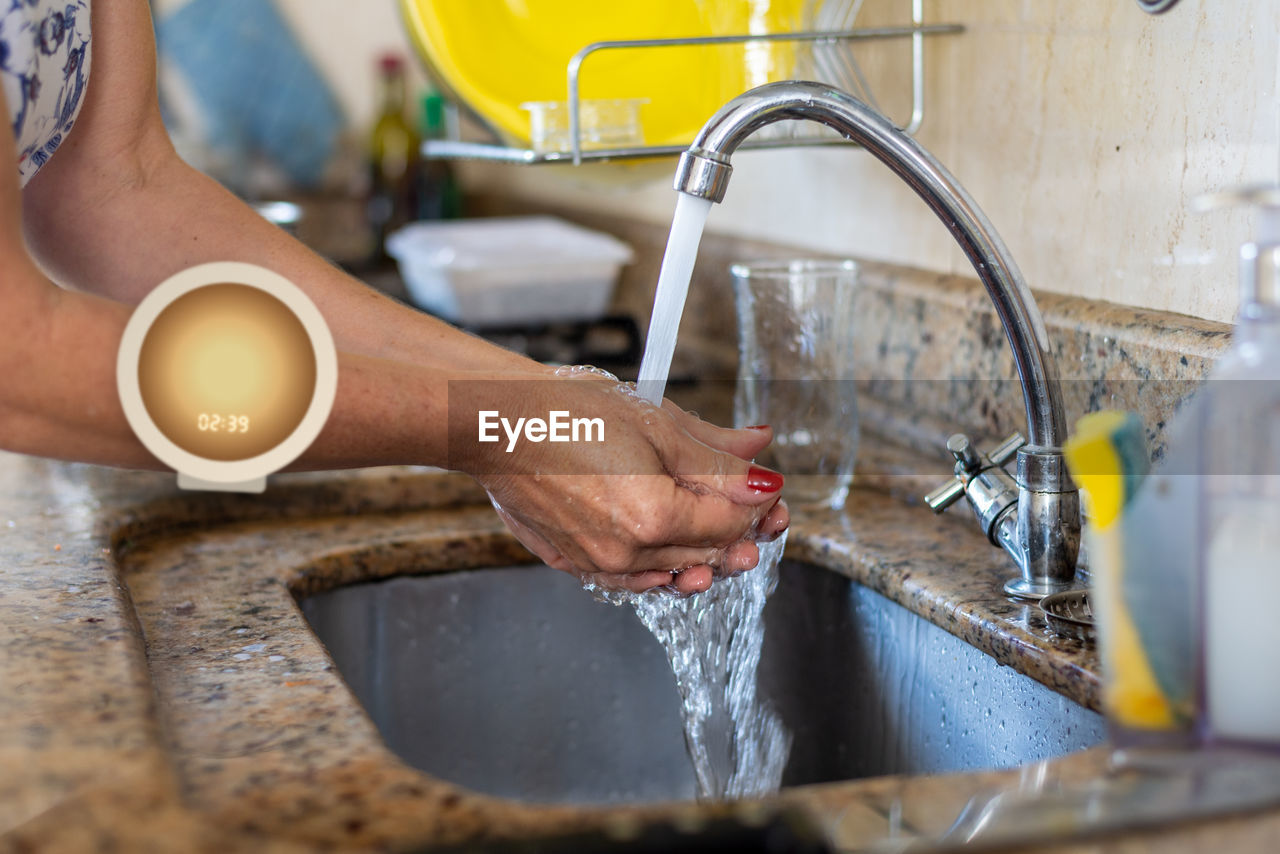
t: 2:39
